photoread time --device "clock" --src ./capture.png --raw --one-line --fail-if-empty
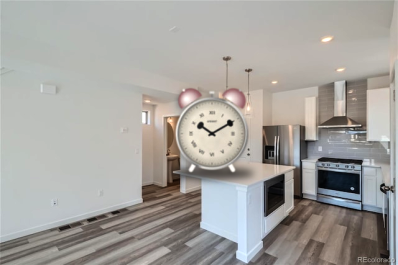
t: 10:10
